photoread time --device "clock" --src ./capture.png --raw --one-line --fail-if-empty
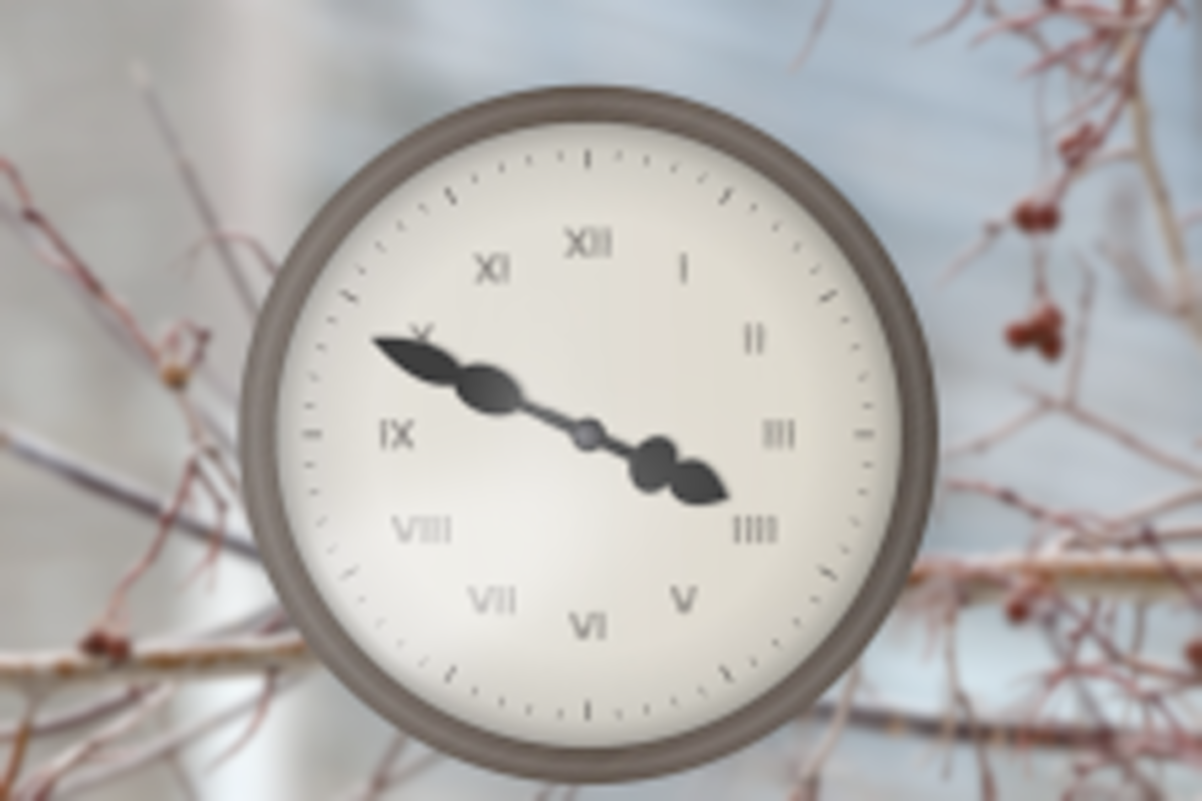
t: 3:49
